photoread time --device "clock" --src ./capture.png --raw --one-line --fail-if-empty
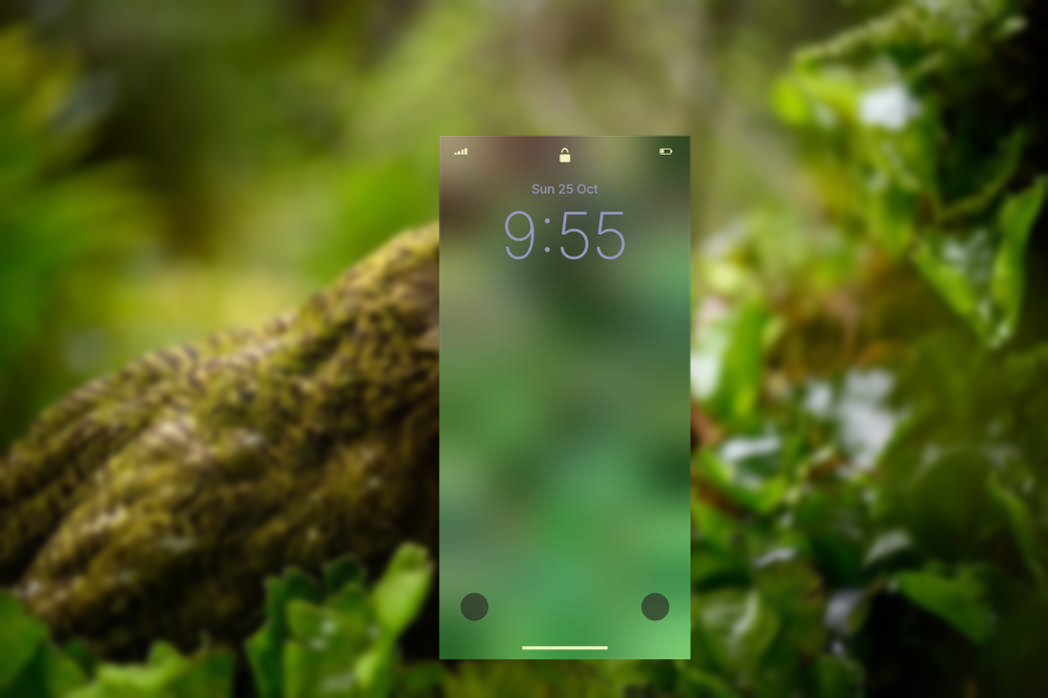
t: 9:55
